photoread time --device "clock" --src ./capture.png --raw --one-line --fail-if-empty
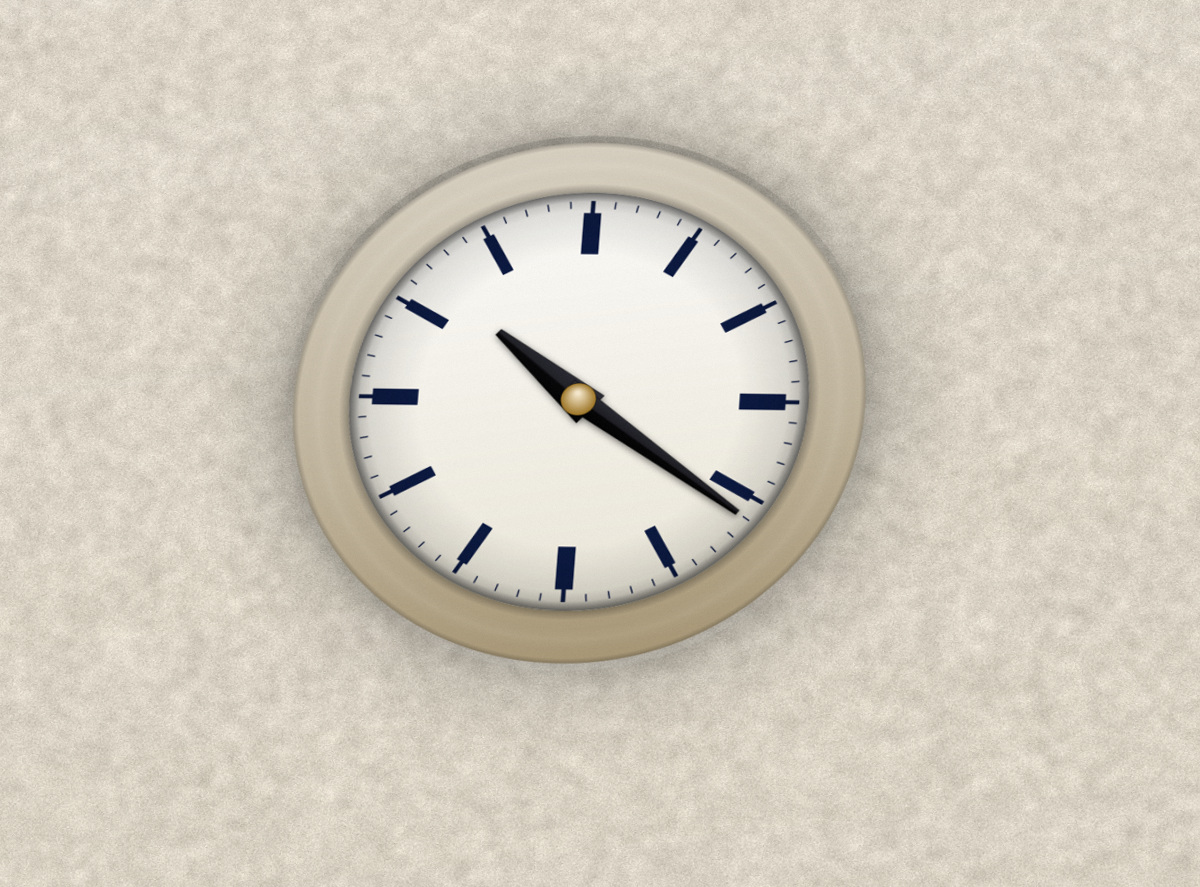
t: 10:21
